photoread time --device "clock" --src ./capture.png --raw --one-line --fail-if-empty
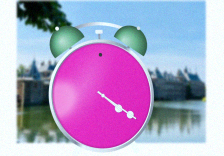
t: 4:21
